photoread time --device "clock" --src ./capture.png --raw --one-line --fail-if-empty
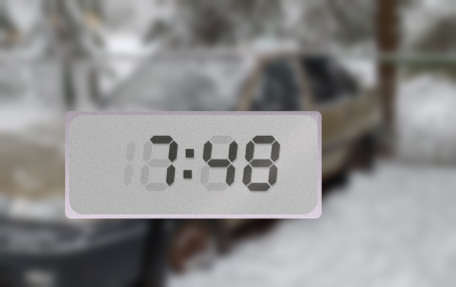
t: 7:48
